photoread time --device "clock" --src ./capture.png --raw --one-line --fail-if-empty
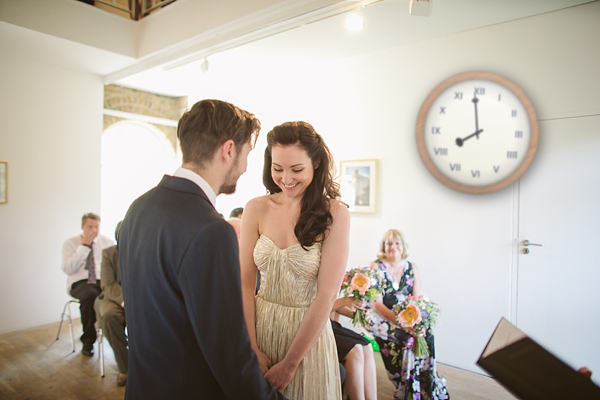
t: 7:59
